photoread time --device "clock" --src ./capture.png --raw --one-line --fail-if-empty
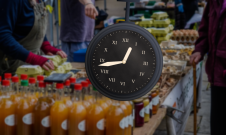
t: 12:43
